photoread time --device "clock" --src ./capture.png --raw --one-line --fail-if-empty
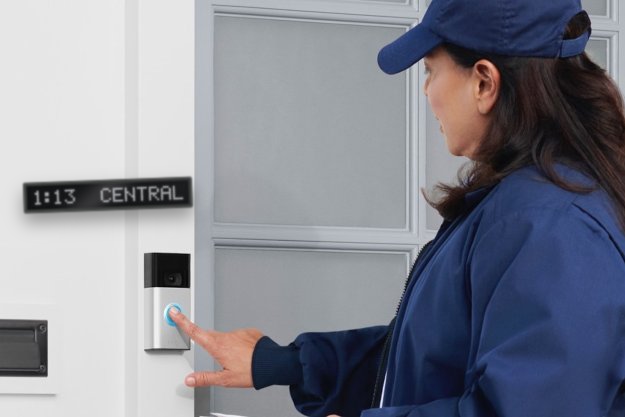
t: 1:13
